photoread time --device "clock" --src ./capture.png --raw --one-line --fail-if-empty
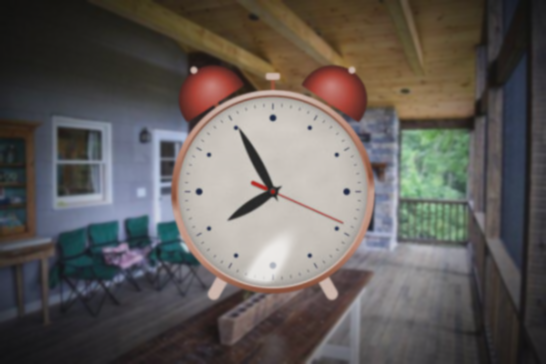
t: 7:55:19
